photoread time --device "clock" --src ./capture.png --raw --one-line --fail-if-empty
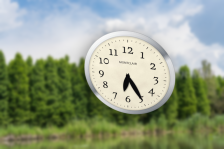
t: 6:25
